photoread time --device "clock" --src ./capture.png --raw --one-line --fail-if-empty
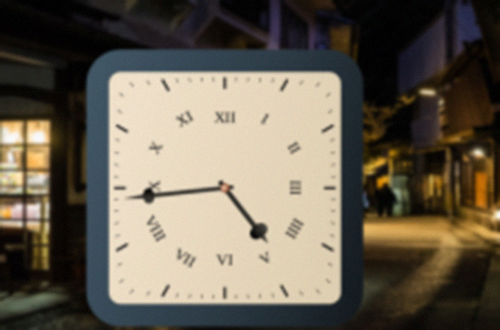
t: 4:44
